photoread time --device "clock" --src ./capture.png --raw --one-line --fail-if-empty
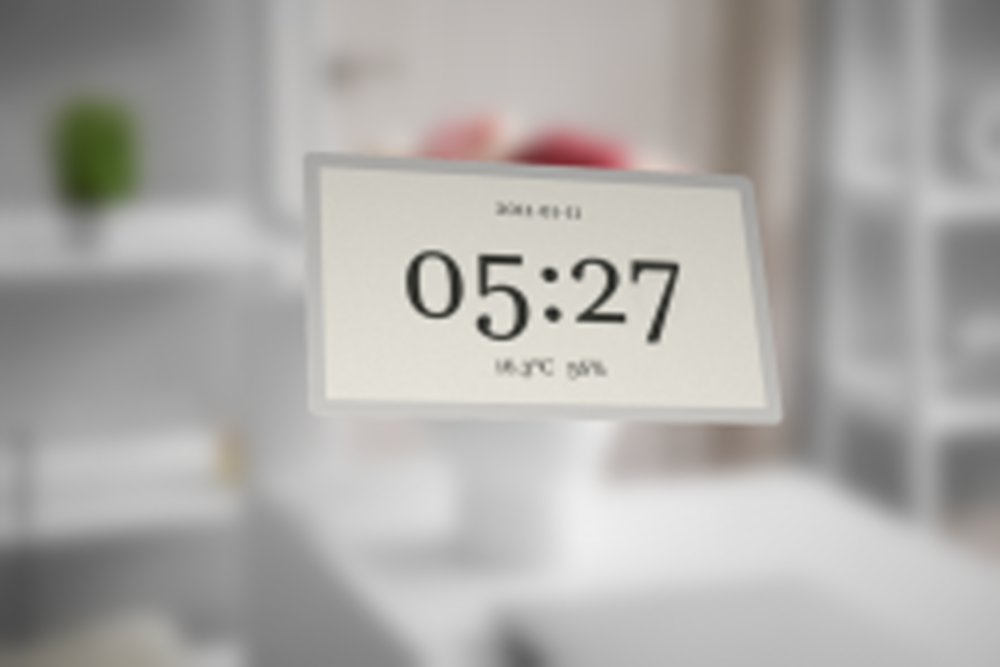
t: 5:27
